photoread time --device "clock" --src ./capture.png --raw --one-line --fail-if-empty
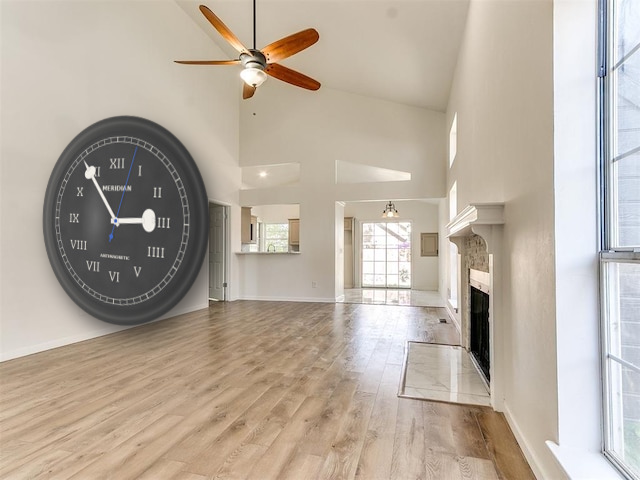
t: 2:54:03
